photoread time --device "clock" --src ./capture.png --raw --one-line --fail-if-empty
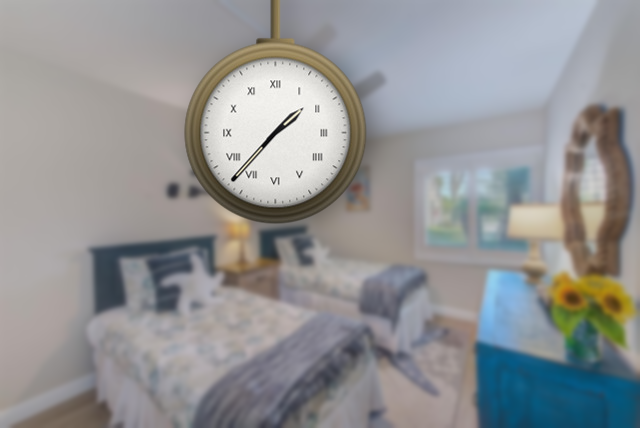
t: 1:37
